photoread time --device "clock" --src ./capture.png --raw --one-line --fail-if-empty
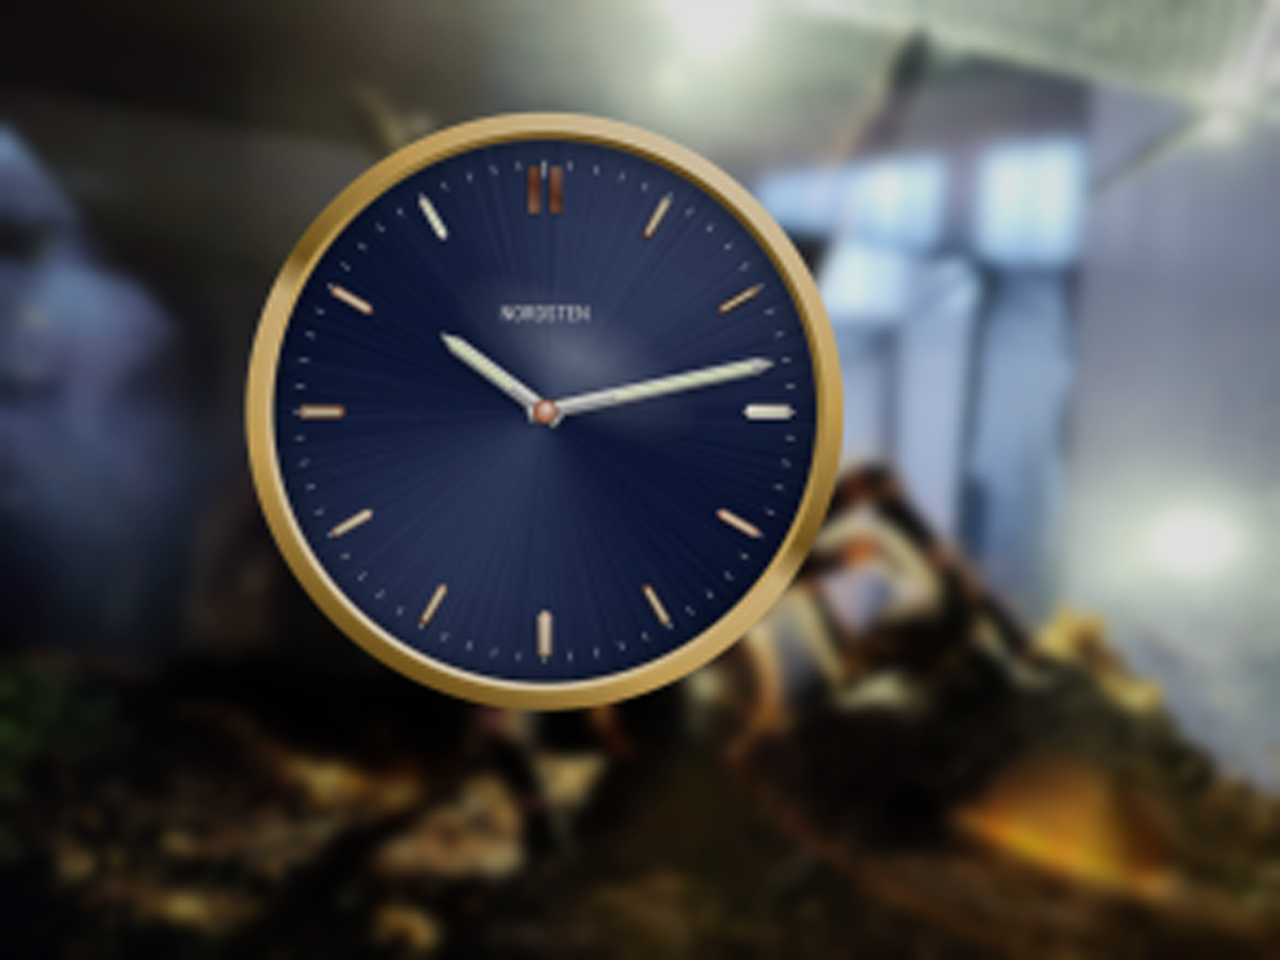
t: 10:13
